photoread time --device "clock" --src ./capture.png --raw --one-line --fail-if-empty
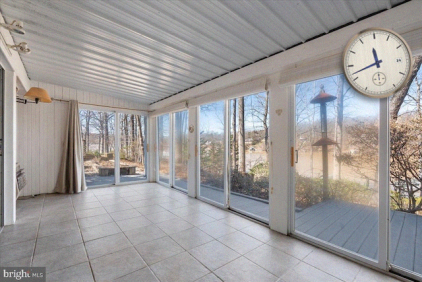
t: 11:42
